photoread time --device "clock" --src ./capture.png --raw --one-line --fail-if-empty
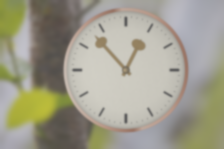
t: 12:53
